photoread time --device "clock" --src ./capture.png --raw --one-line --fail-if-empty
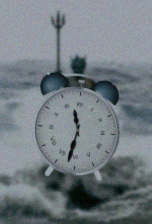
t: 11:32
